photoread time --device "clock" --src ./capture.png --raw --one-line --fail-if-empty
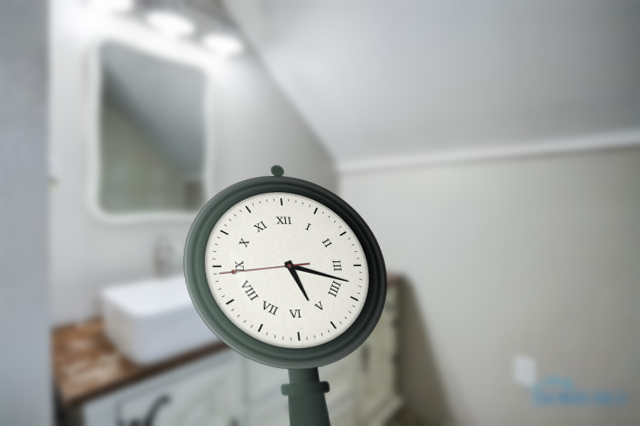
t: 5:17:44
